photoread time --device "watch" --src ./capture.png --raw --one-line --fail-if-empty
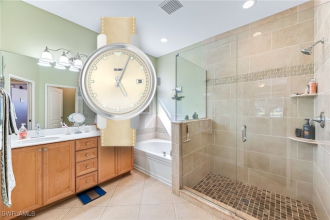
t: 5:04
